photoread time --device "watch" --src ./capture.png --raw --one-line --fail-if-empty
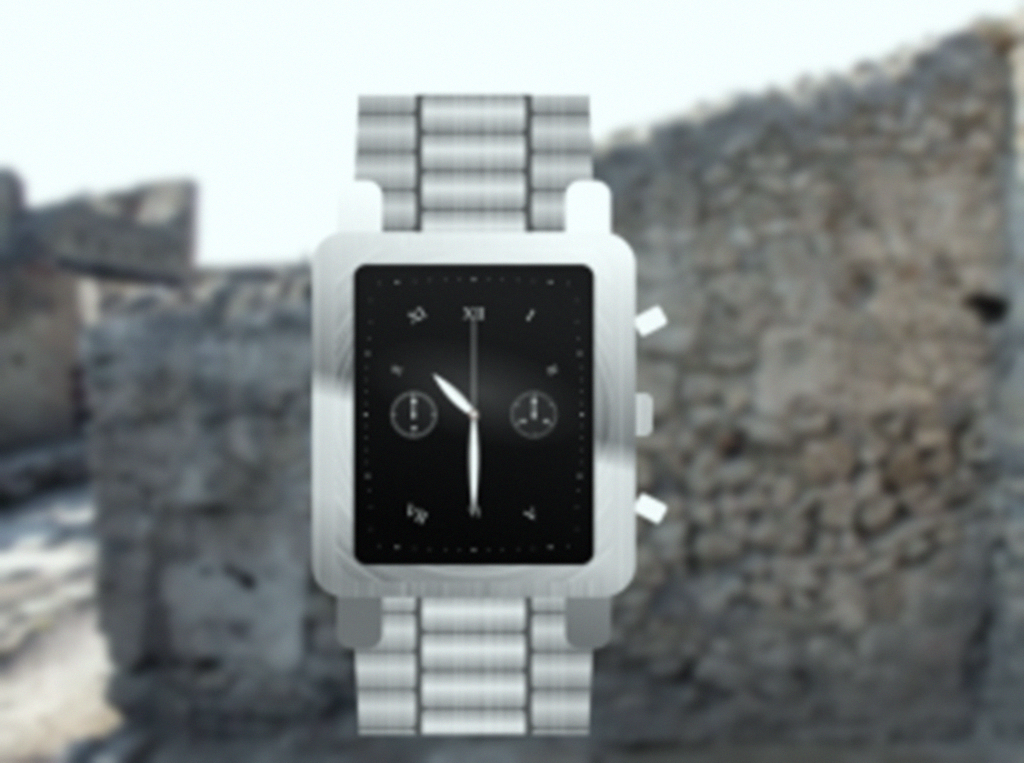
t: 10:30
